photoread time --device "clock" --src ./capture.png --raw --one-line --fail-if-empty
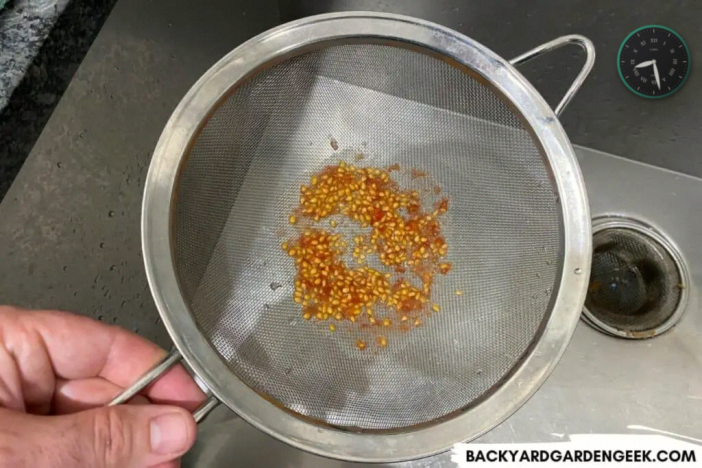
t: 8:28
